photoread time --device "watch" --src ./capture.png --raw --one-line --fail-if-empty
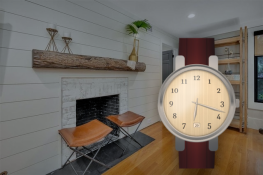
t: 6:18
